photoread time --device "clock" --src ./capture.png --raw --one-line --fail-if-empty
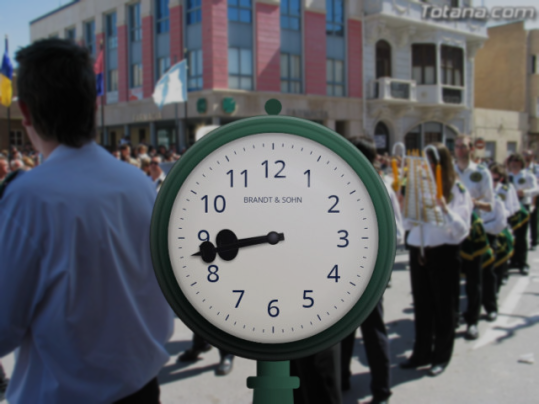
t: 8:43
